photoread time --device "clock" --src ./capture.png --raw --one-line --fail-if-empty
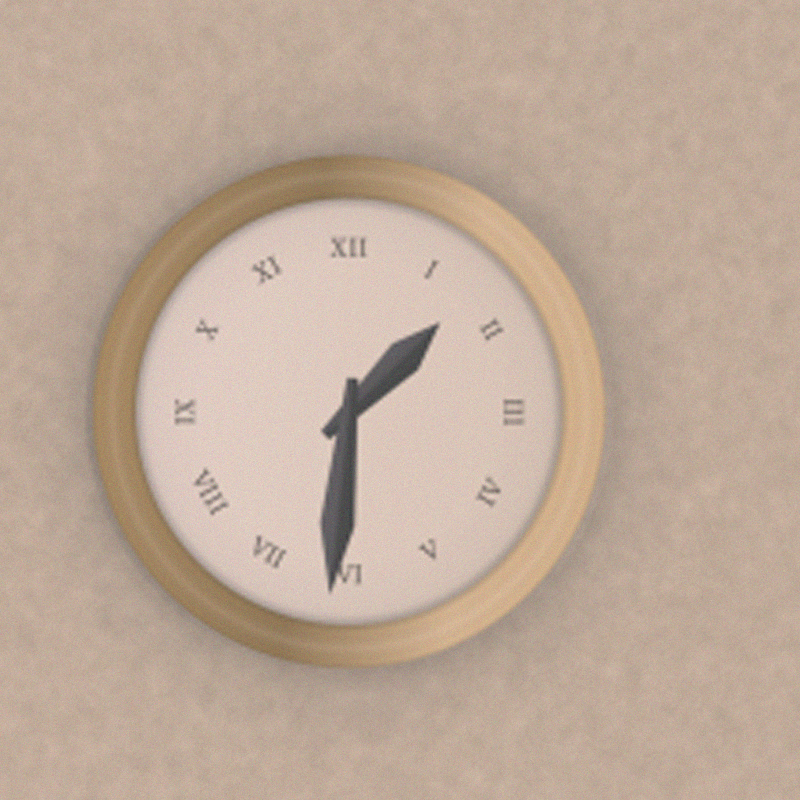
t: 1:31
